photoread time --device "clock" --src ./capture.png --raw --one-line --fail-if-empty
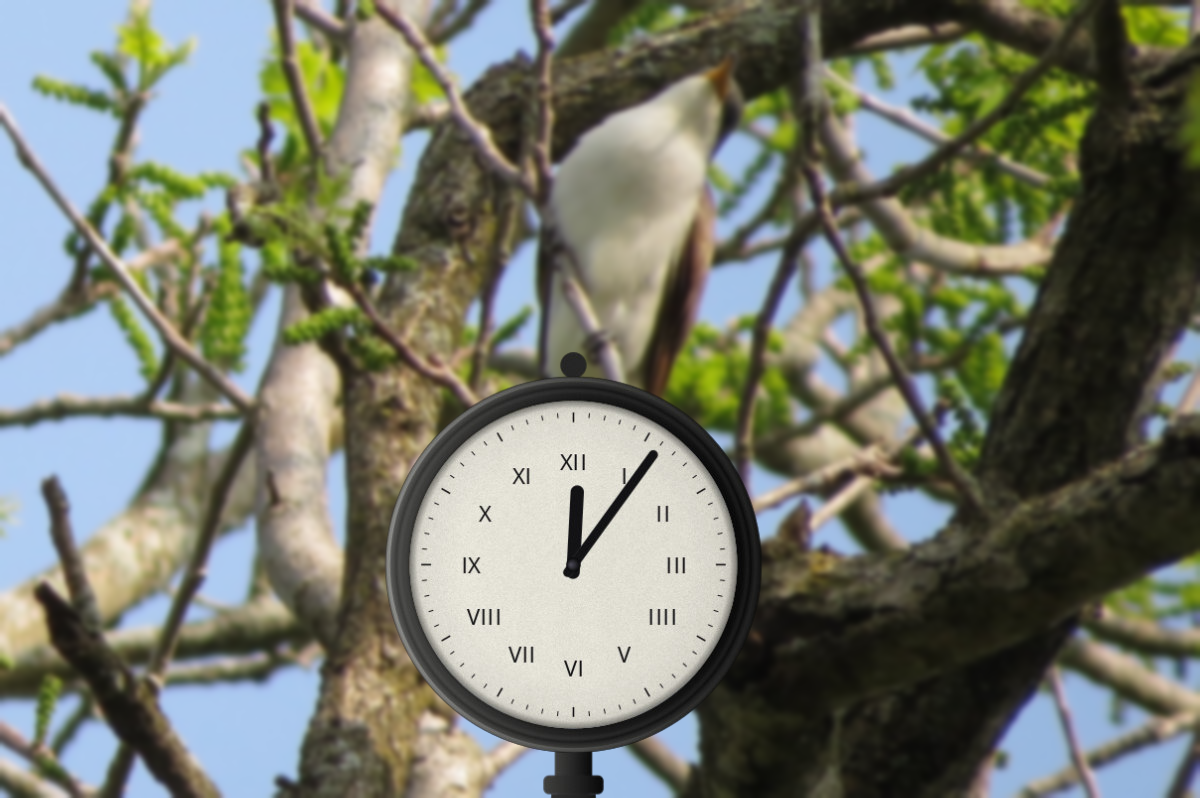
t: 12:06
